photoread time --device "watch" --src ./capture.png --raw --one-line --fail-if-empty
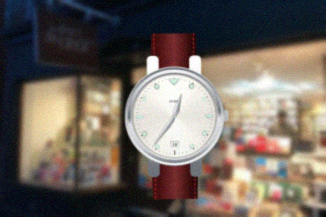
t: 12:36
